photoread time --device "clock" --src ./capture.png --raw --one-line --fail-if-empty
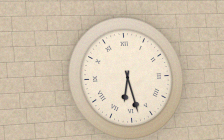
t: 6:28
